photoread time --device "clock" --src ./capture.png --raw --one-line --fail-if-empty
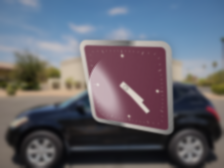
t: 4:23
